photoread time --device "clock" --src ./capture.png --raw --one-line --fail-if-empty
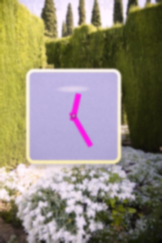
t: 12:25
